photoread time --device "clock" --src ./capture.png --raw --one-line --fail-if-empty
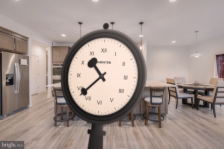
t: 10:38
